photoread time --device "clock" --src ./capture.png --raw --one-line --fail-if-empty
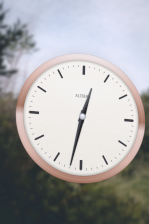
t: 12:32
